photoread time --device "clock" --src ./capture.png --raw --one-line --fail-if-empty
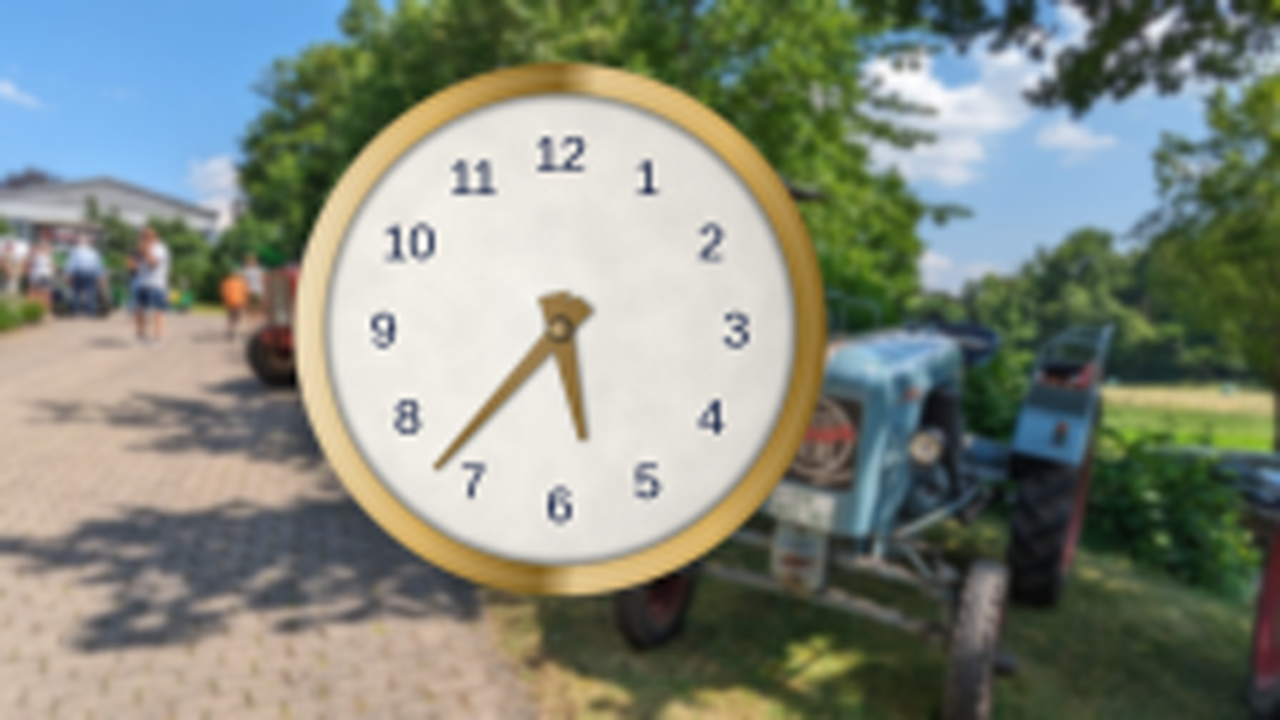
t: 5:37
